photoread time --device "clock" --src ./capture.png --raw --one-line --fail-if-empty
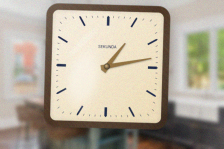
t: 1:13
